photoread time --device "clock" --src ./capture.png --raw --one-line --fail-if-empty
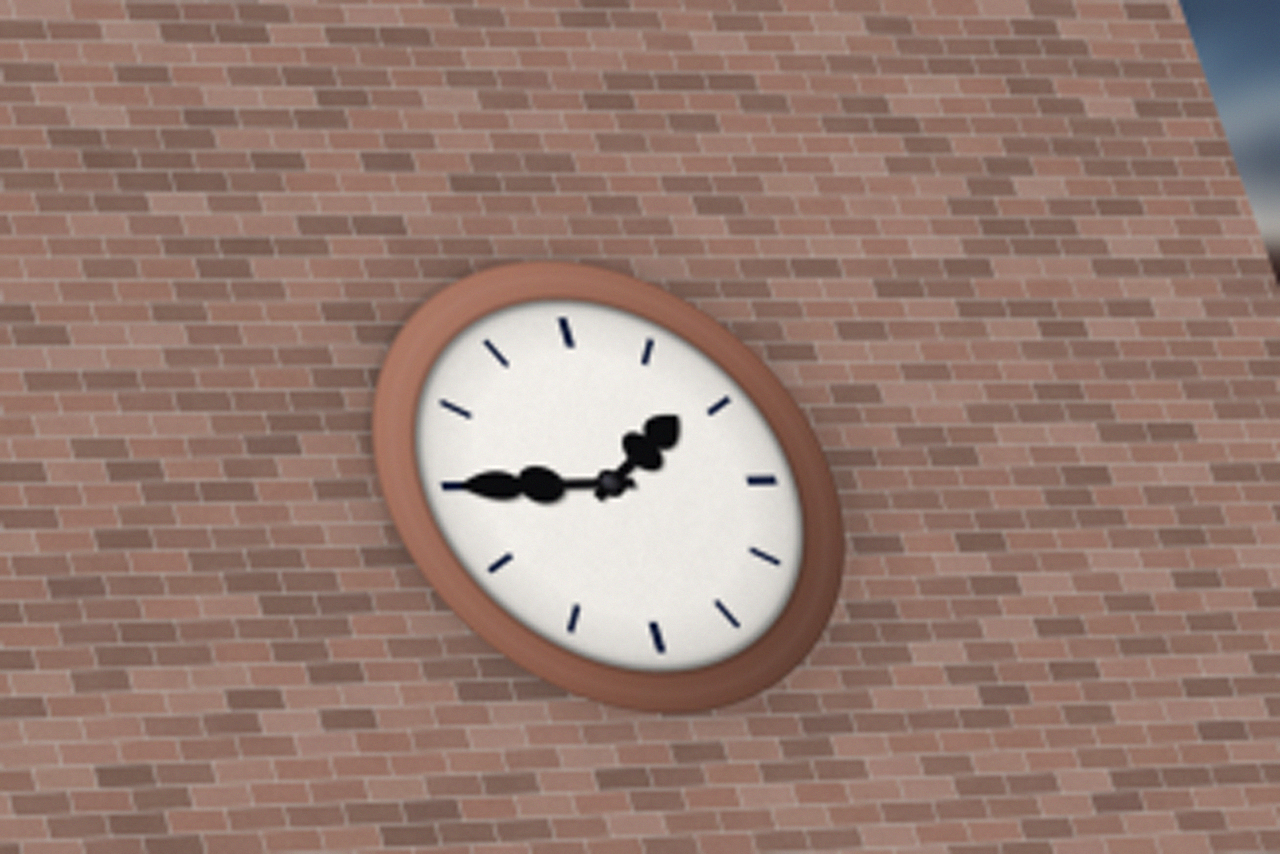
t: 1:45
